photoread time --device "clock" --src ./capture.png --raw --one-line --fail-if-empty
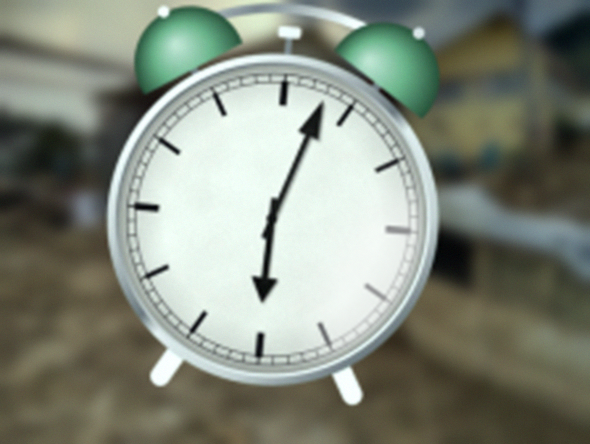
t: 6:03
